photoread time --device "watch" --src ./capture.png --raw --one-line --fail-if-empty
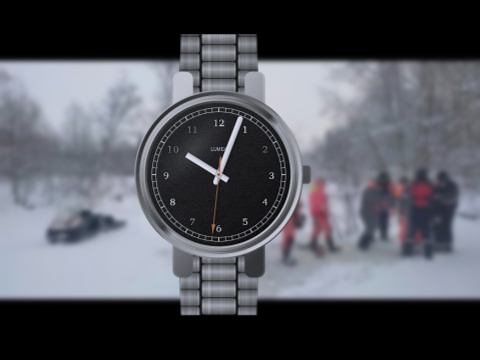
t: 10:03:31
